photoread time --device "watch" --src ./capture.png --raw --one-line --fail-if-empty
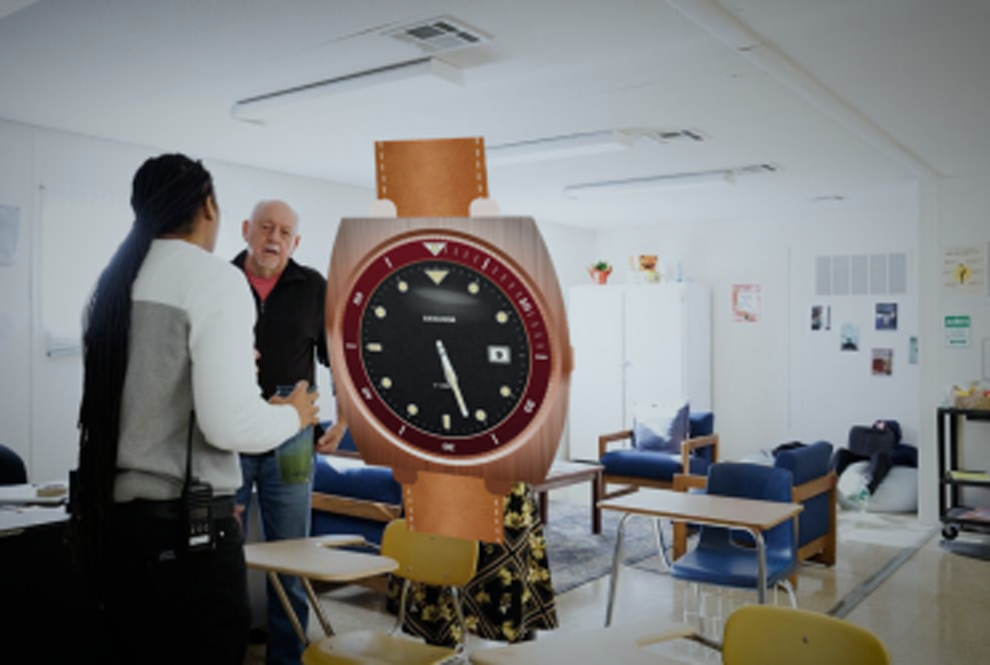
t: 5:27
